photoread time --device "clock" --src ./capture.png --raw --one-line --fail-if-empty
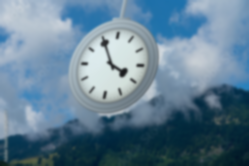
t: 3:55
